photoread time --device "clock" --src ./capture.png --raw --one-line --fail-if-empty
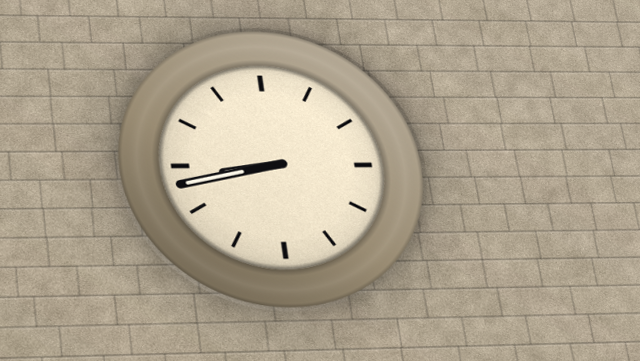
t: 8:43
